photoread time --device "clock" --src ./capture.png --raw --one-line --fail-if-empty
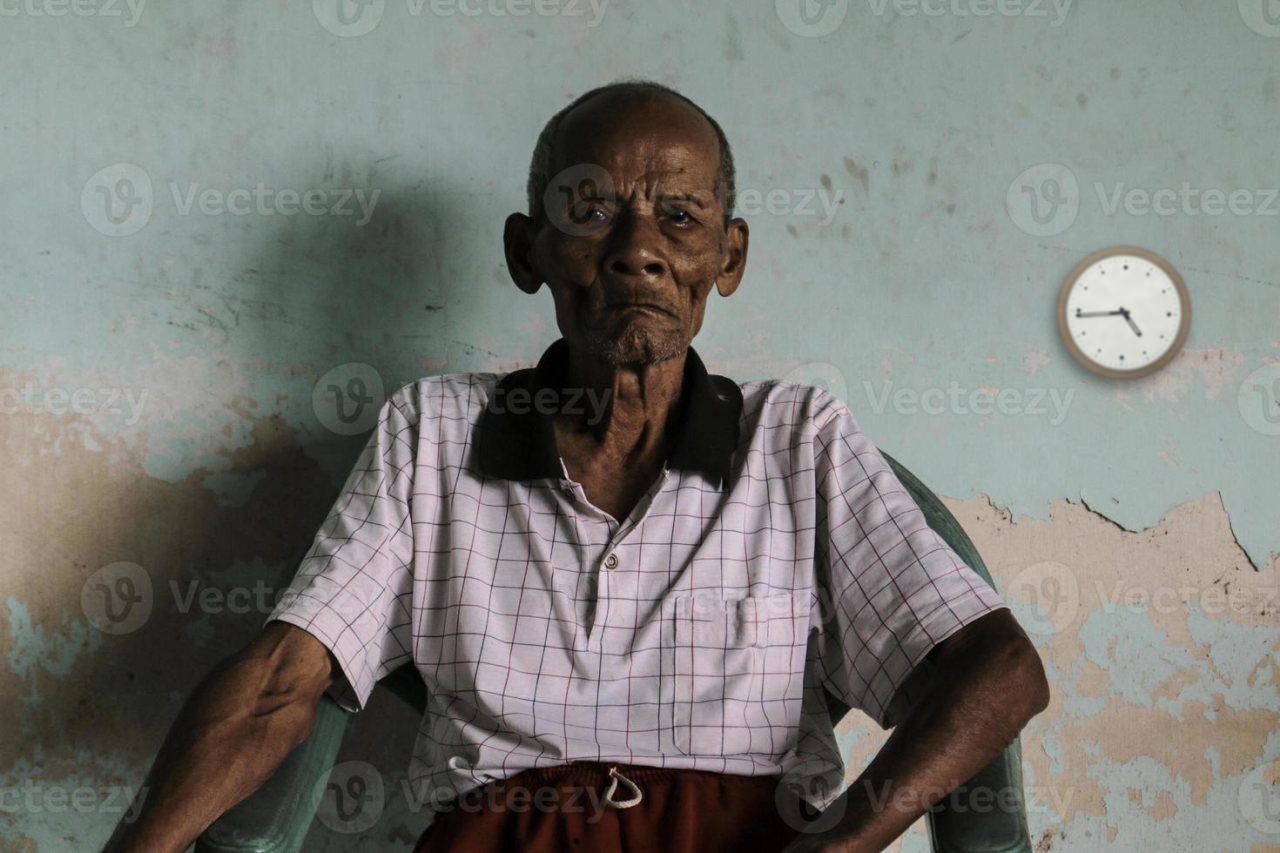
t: 4:44
